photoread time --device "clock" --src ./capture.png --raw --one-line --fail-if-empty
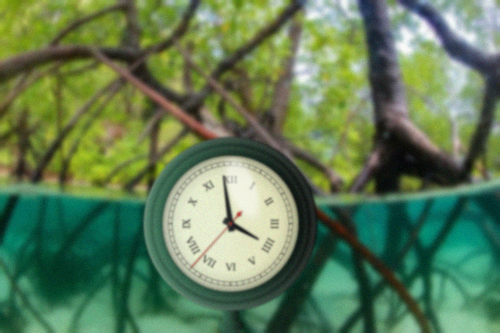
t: 3:58:37
